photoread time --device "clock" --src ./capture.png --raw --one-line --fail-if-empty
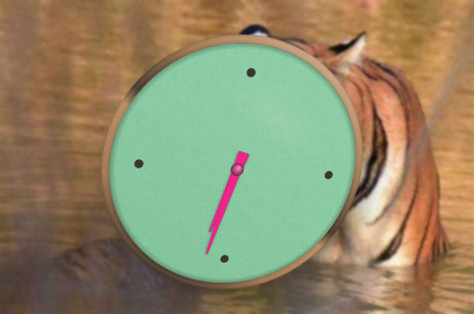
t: 6:32
